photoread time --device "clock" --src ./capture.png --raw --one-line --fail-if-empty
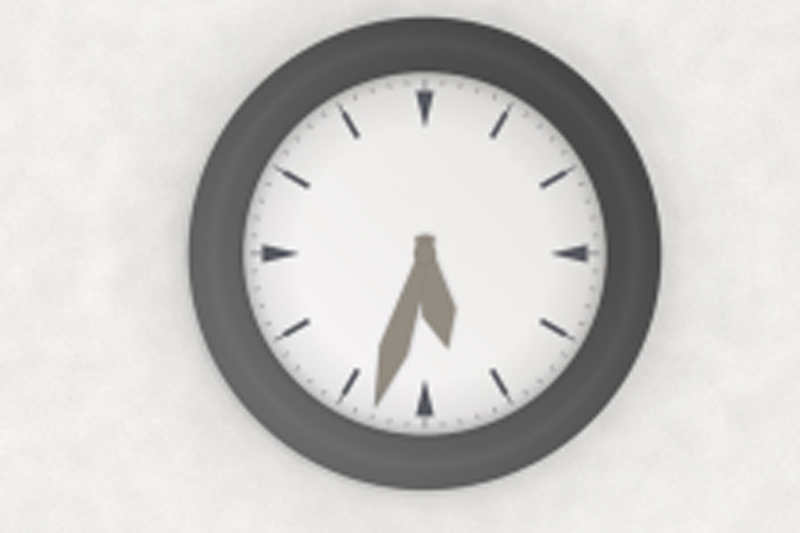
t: 5:33
